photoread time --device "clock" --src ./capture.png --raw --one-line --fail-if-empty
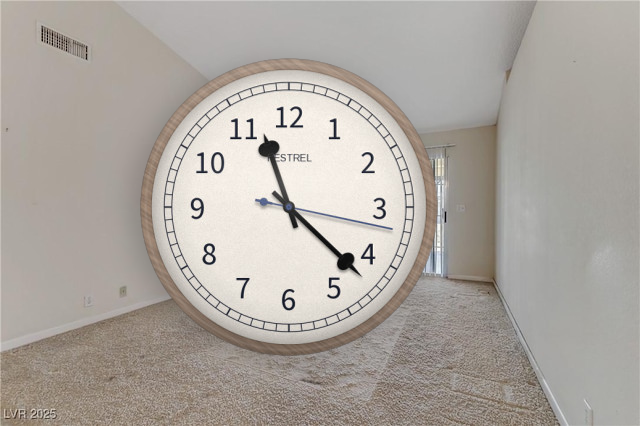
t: 11:22:17
